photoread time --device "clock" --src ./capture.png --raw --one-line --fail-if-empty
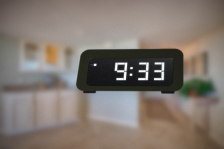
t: 9:33
